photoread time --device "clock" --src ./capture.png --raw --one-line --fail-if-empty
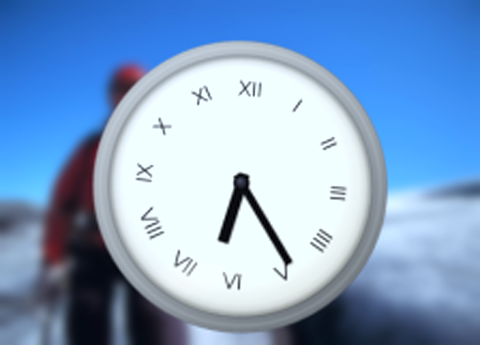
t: 6:24
